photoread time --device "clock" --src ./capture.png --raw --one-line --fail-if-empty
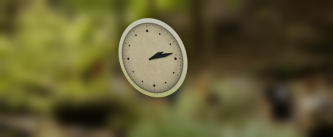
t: 2:13
